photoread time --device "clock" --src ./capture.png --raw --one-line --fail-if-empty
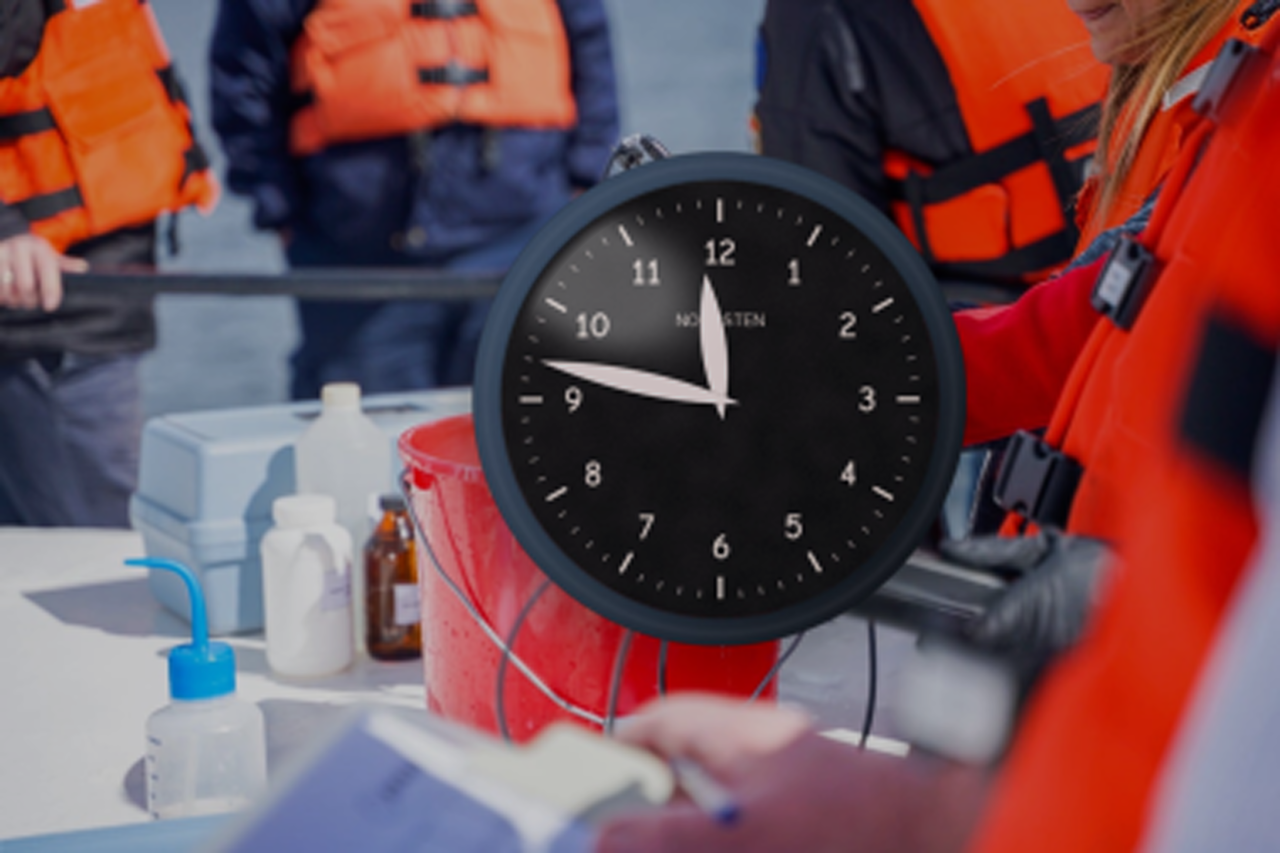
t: 11:47
